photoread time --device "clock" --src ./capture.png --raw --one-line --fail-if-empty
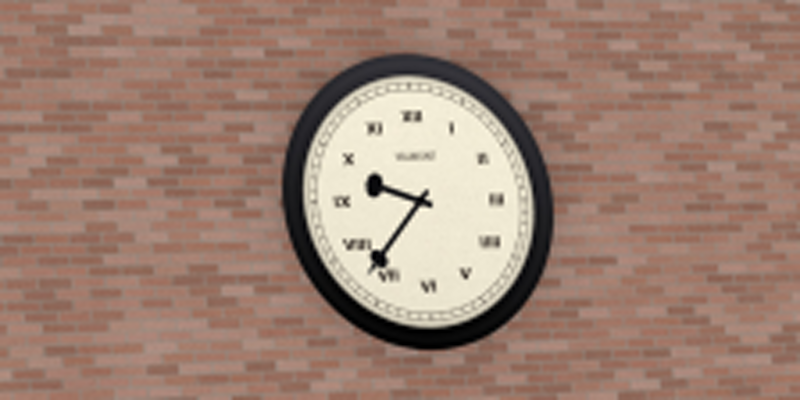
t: 9:37
